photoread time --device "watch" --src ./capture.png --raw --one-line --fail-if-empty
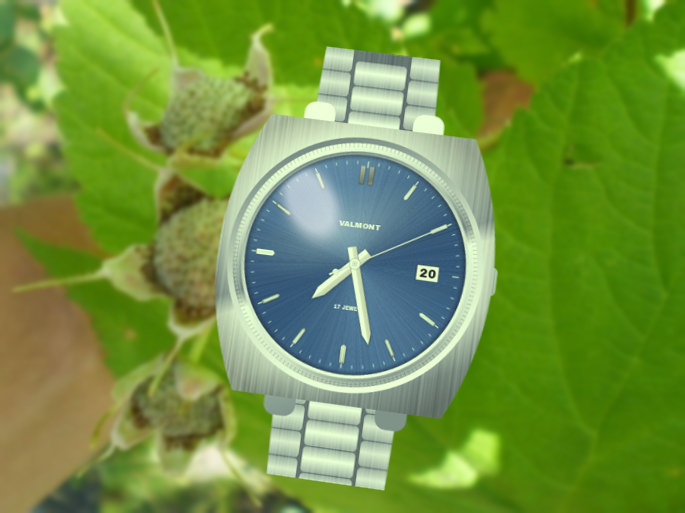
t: 7:27:10
